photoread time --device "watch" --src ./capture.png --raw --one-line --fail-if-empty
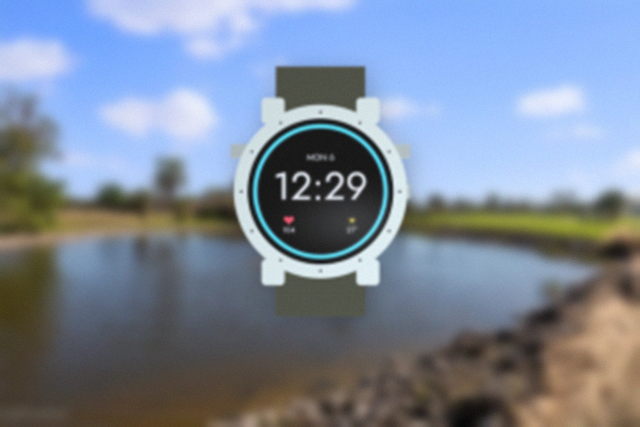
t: 12:29
